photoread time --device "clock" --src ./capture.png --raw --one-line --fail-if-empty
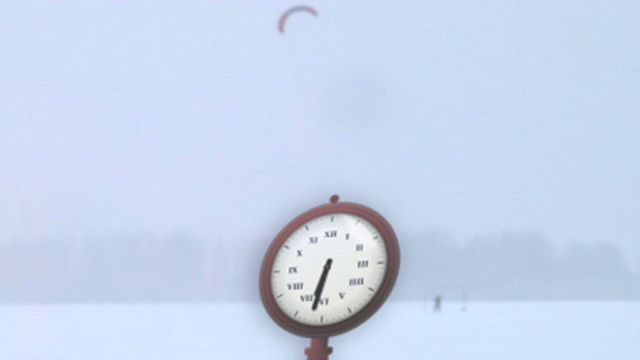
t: 6:32
